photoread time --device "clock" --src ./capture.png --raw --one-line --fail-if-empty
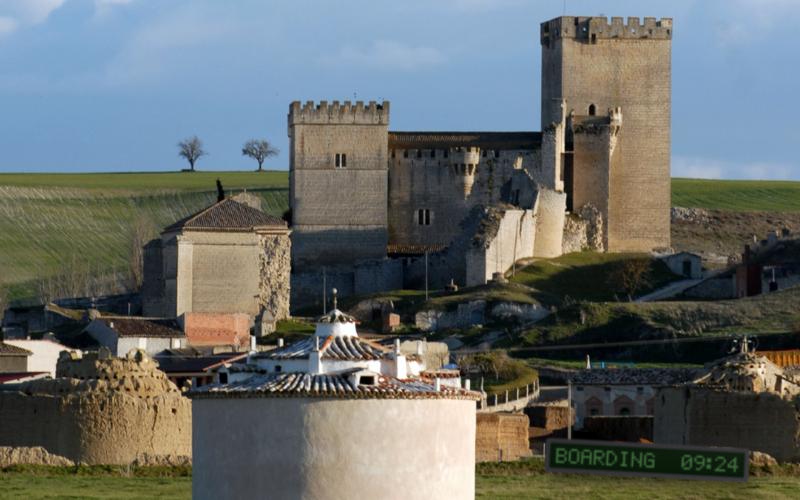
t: 9:24
